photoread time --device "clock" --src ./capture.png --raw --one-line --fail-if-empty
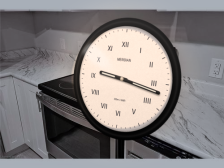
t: 9:17
